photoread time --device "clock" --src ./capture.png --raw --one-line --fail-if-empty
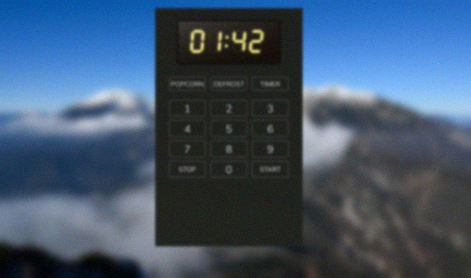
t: 1:42
